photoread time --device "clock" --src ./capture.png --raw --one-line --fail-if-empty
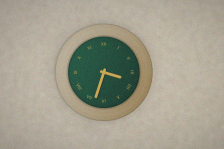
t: 3:33
